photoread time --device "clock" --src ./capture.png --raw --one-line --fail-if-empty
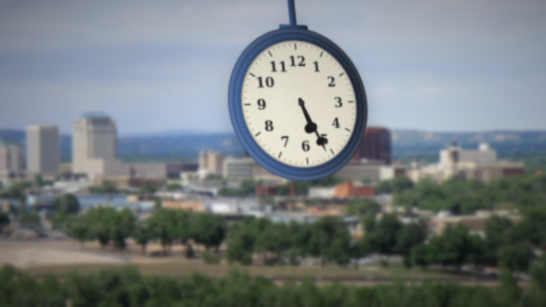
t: 5:26
